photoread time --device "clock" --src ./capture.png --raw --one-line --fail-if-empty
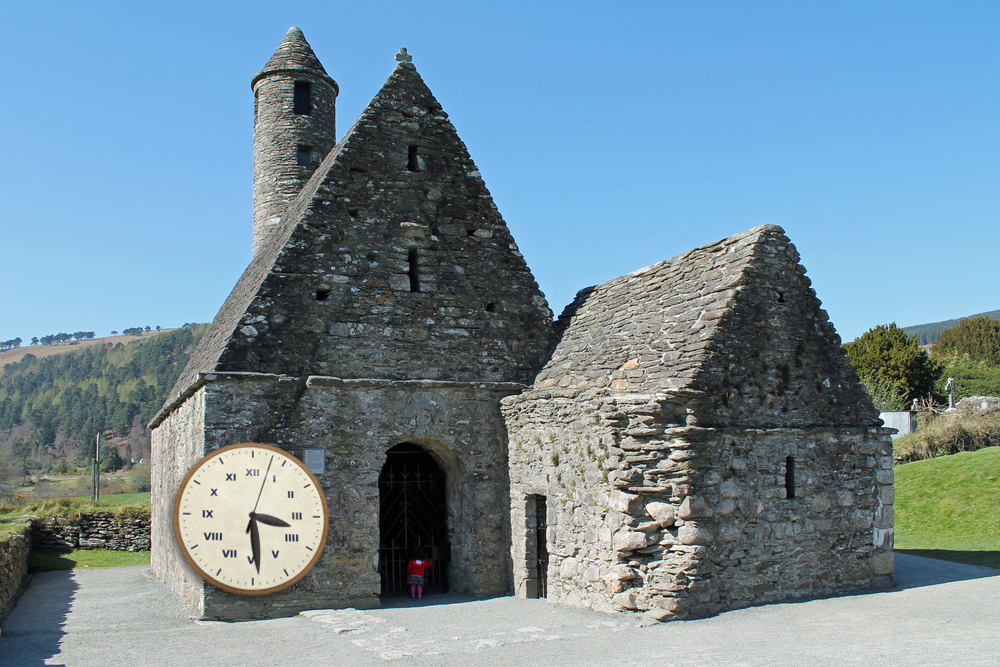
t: 3:29:03
